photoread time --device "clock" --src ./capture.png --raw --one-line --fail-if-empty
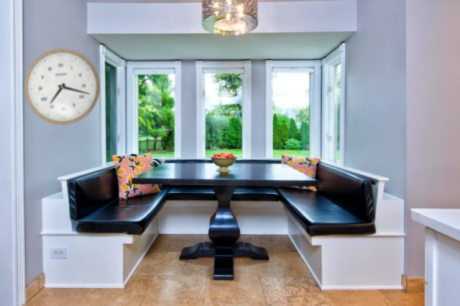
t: 7:18
